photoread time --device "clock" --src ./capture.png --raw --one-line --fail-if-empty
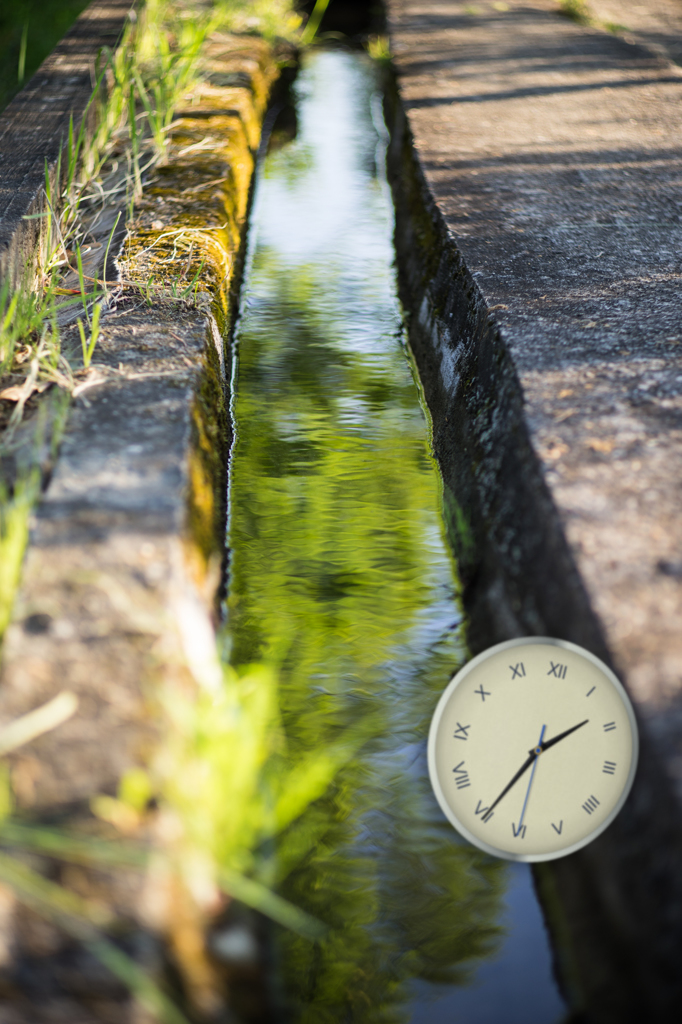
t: 1:34:30
